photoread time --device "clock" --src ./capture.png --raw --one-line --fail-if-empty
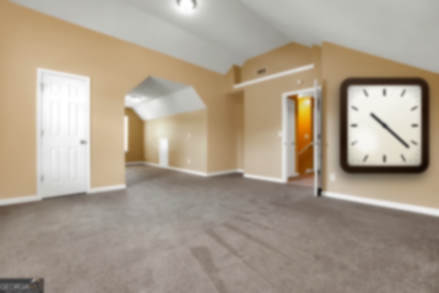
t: 10:22
